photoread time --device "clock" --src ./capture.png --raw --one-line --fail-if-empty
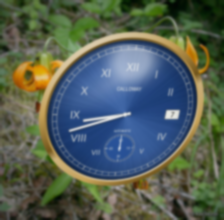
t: 8:42
